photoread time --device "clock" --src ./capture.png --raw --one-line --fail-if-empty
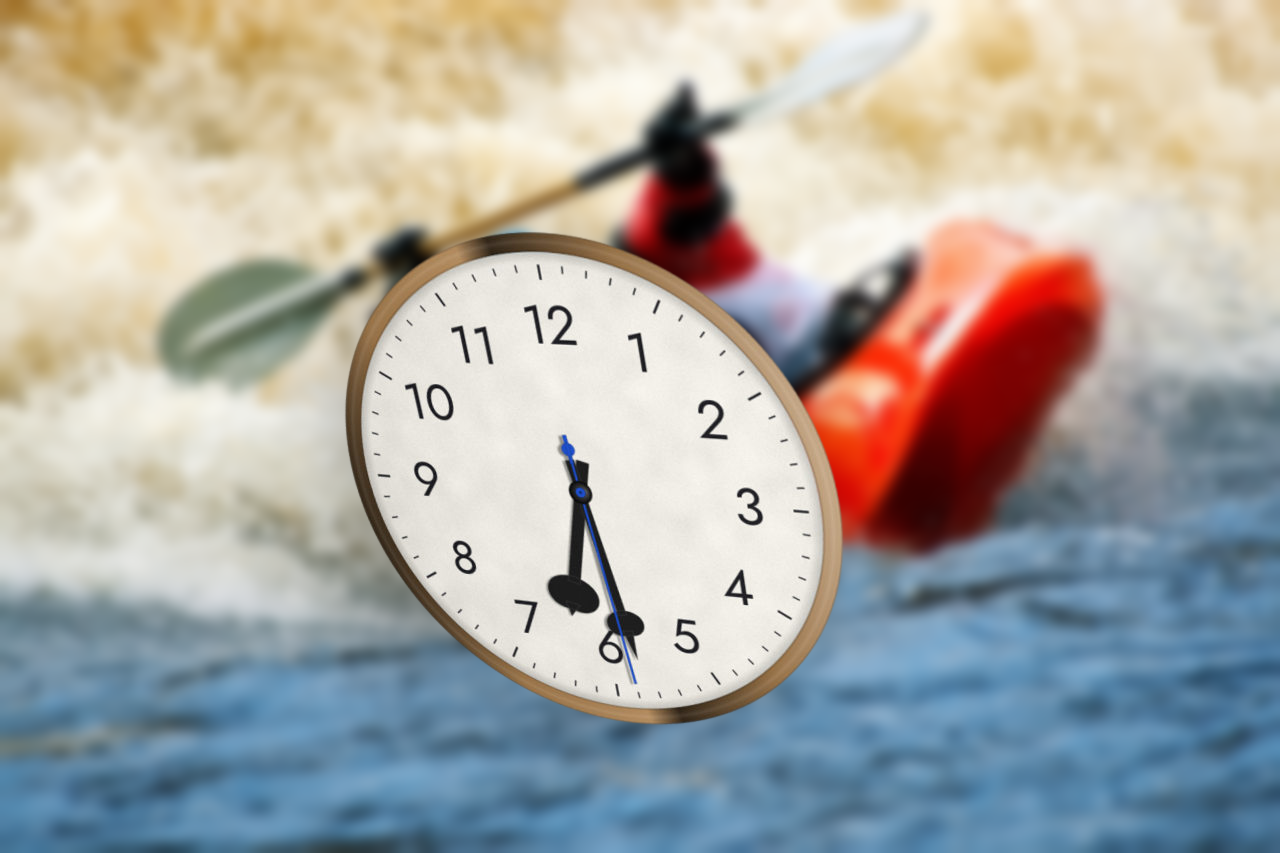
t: 6:28:29
